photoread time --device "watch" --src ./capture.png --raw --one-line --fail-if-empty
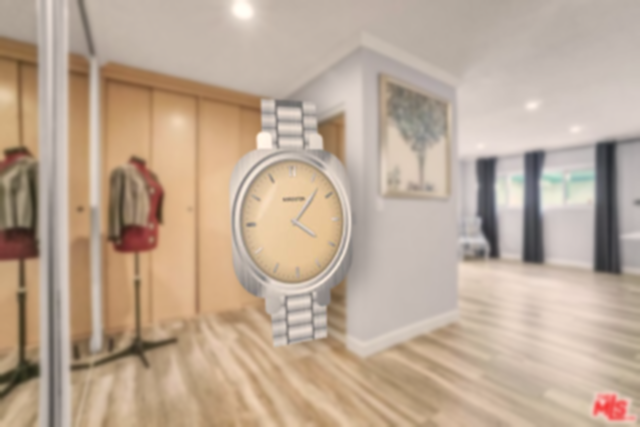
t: 4:07
